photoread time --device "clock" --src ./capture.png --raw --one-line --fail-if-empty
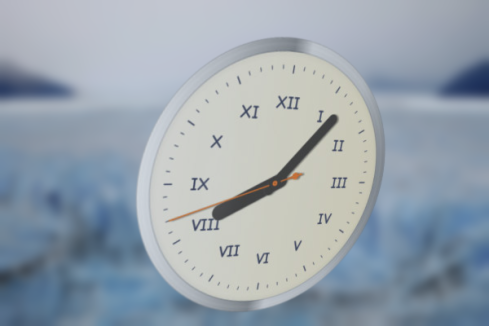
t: 8:06:42
